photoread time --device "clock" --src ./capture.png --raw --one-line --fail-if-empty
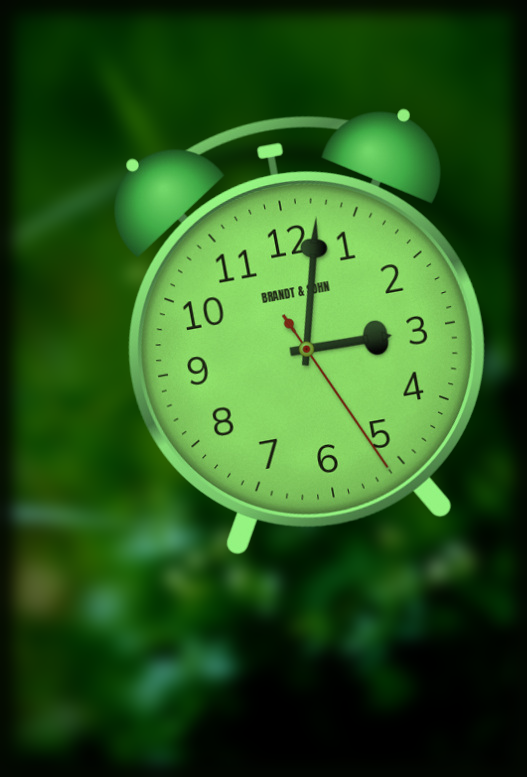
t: 3:02:26
